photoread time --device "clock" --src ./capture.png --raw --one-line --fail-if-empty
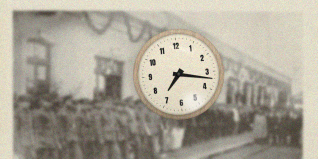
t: 7:17
